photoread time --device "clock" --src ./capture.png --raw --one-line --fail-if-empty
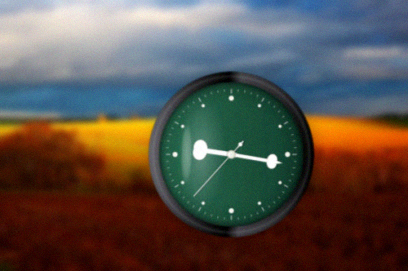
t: 9:16:37
